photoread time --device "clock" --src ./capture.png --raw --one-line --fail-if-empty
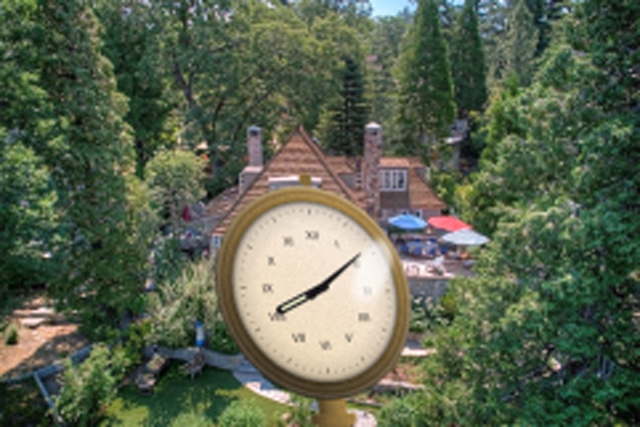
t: 8:09
